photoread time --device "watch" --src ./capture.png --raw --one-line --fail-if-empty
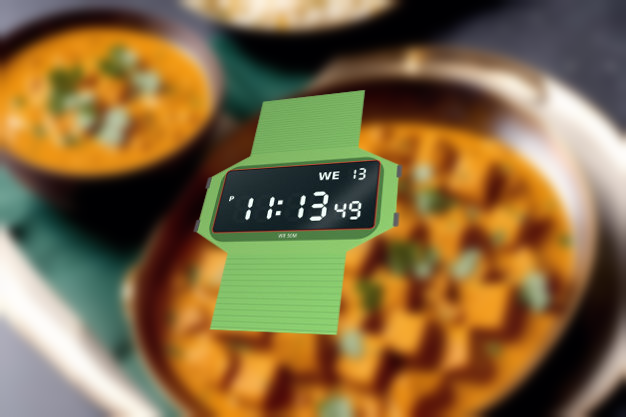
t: 11:13:49
